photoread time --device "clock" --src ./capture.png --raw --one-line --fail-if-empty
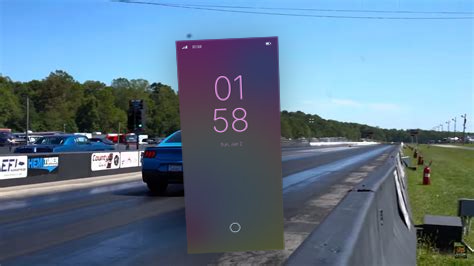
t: 1:58
